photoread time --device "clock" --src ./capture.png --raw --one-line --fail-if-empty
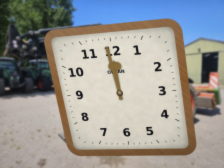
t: 11:59
